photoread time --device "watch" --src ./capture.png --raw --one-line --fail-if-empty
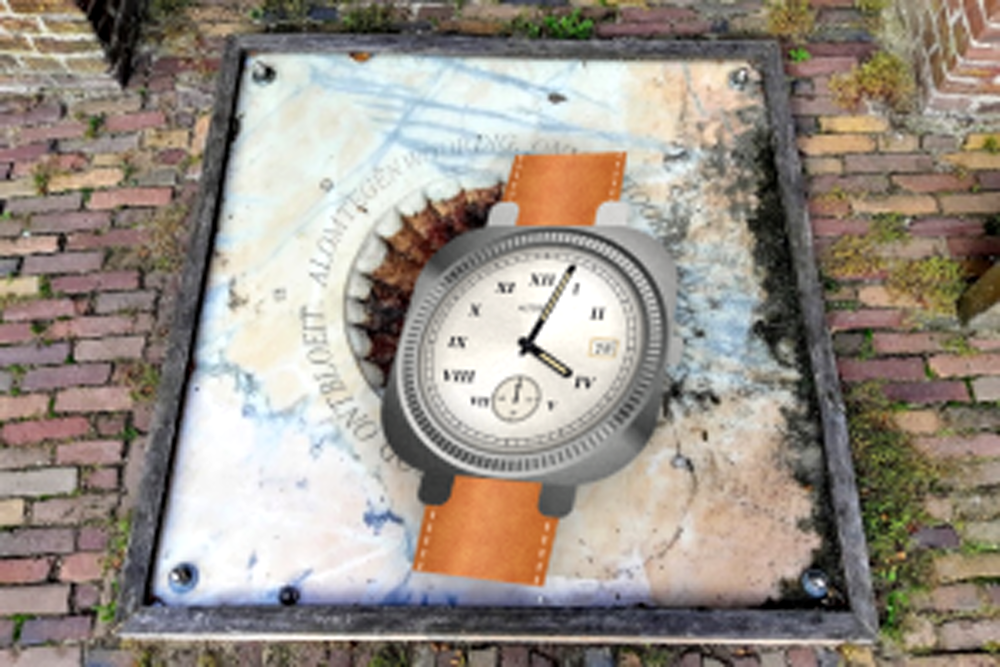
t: 4:03
